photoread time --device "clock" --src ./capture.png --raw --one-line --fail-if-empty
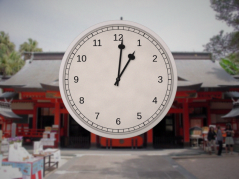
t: 1:01
